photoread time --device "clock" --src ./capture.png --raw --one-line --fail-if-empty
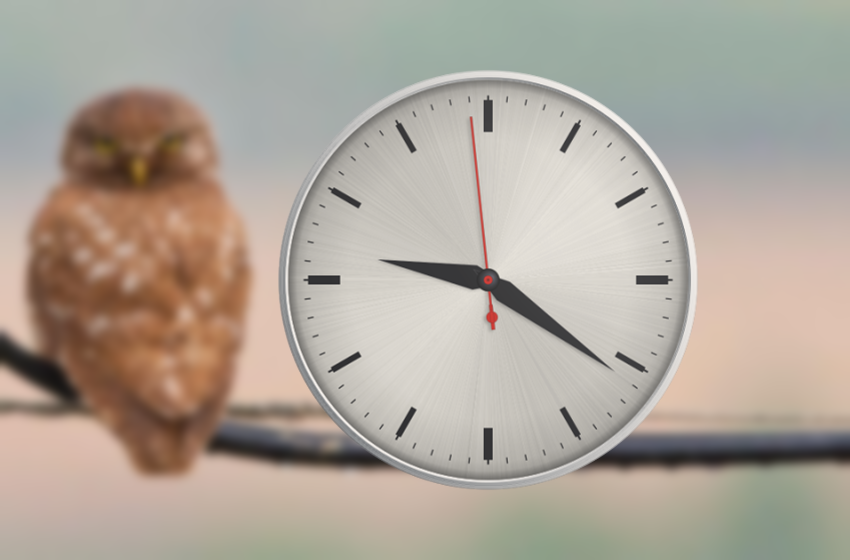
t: 9:20:59
